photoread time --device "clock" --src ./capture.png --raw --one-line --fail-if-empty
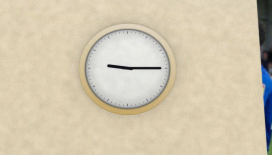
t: 9:15
